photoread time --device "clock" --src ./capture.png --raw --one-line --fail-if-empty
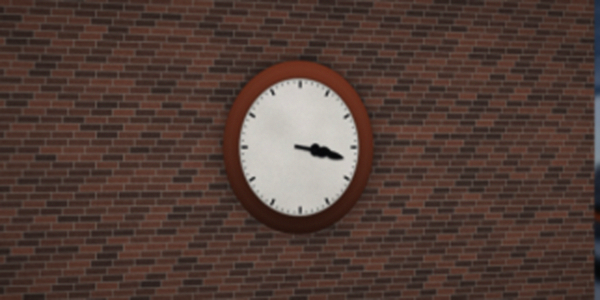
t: 3:17
